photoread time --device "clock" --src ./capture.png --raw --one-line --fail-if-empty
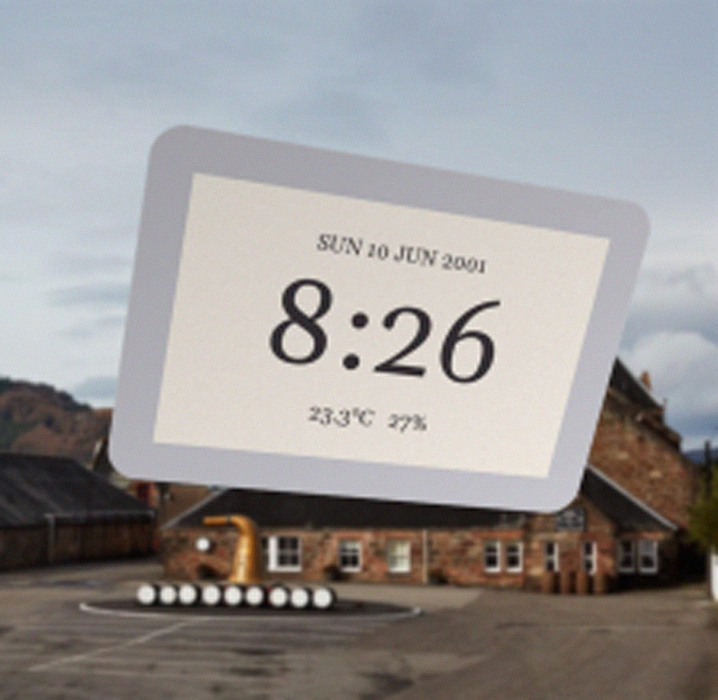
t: 8:26
